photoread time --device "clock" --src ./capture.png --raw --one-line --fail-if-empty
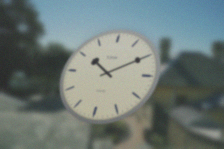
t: 10:10
